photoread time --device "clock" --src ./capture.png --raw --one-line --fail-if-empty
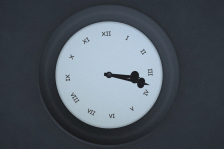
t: 3:18
